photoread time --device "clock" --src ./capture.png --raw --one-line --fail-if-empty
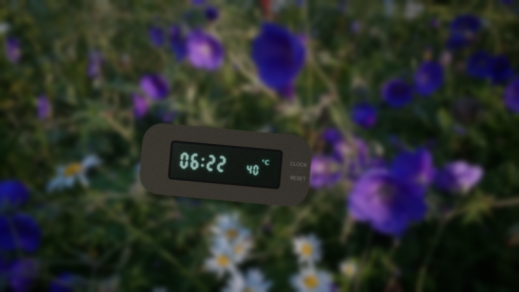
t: 6:22
